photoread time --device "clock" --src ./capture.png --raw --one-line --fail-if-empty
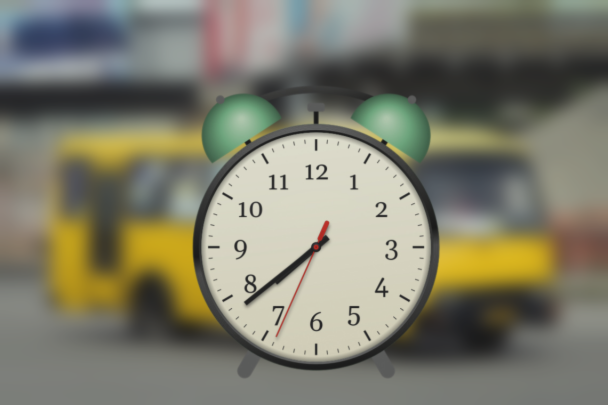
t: 7:38:34
